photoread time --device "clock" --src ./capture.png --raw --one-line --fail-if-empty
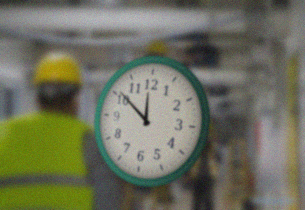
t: 11:51
